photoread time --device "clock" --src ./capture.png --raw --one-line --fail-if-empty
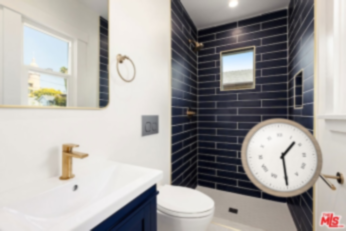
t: 1:30
